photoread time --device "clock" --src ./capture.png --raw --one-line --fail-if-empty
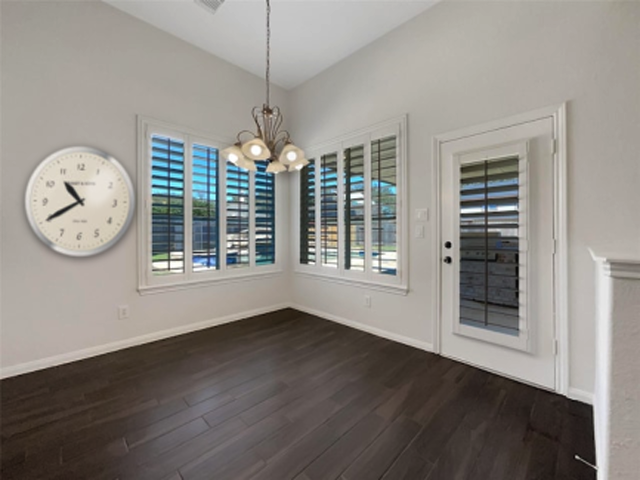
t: 10:40
